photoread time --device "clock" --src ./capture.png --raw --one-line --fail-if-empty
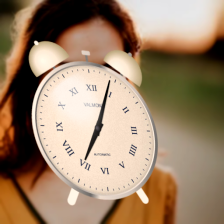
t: 7:04
